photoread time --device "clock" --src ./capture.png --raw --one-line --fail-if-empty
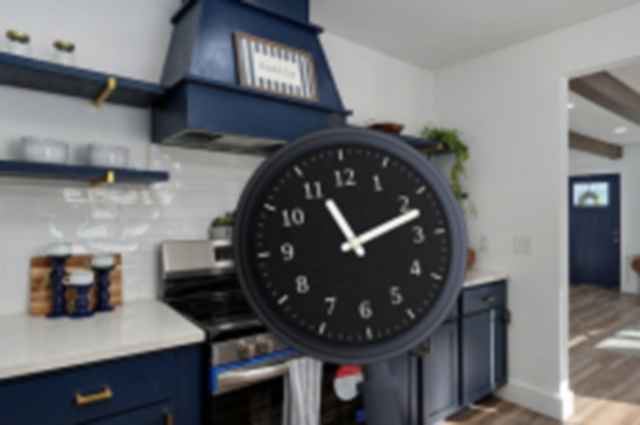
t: 11:12
